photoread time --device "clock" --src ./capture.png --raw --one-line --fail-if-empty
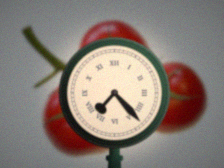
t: 7:23
